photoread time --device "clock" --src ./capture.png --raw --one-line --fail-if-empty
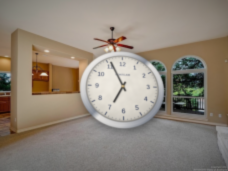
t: 6:56
